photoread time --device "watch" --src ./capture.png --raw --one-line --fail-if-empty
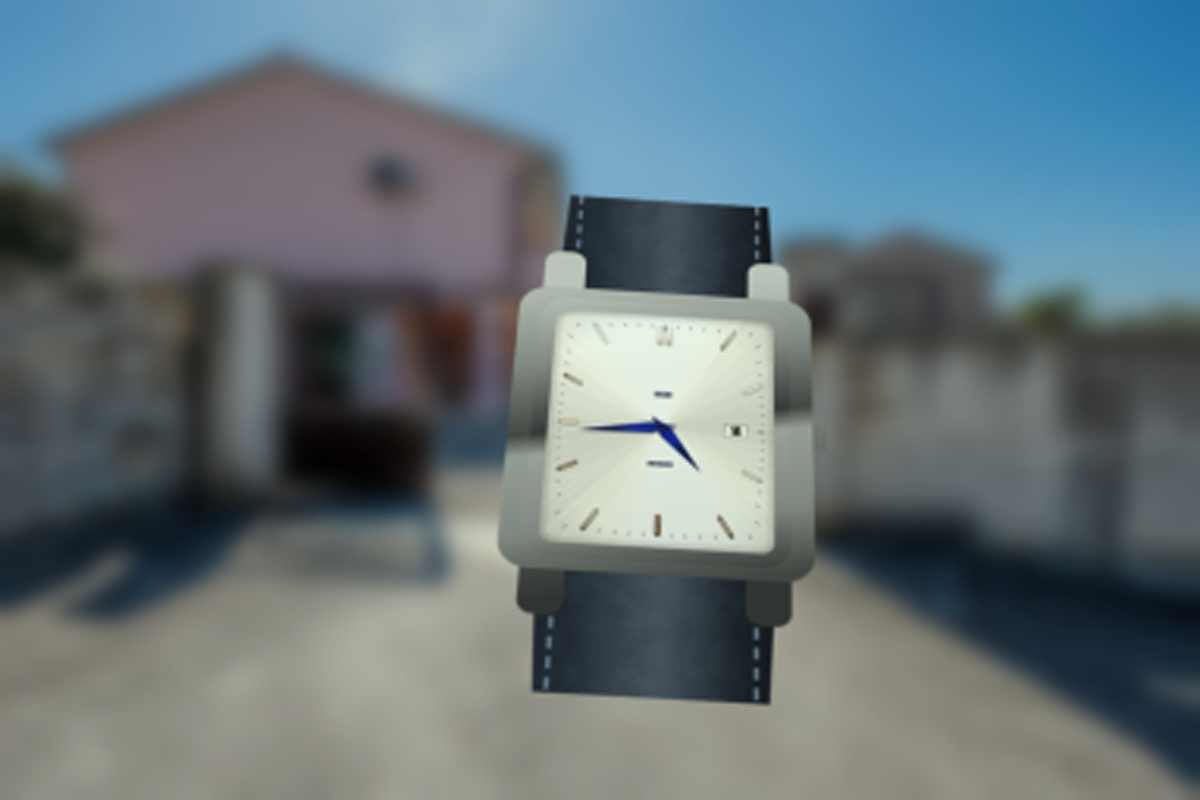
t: 4:44
